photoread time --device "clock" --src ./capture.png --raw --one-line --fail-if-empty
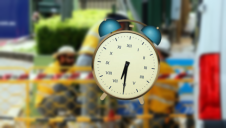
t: 6:30
